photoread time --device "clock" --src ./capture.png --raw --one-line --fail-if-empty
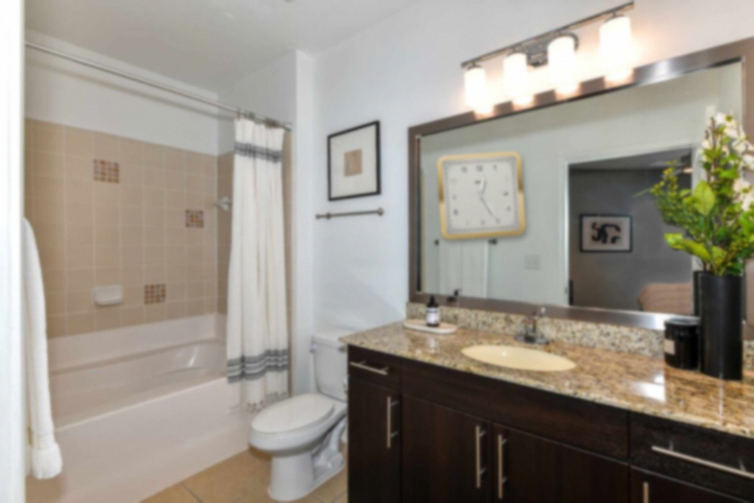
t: 12:25
